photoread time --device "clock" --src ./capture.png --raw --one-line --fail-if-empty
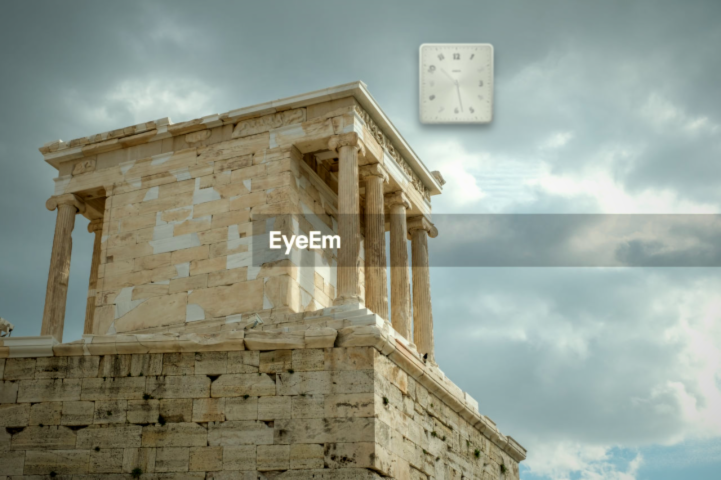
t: 10:28
